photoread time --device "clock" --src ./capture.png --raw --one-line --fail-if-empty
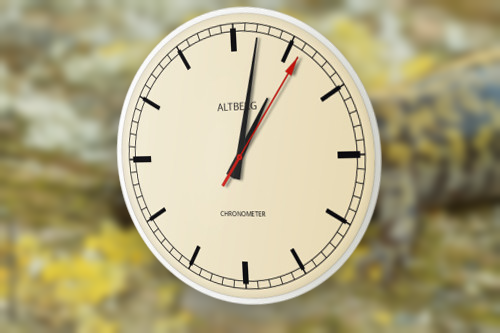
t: 1:02:06
